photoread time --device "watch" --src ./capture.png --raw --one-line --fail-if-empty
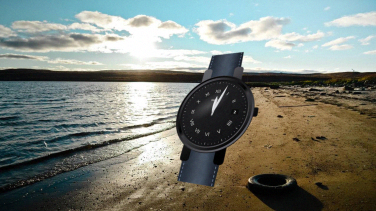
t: 12:03
